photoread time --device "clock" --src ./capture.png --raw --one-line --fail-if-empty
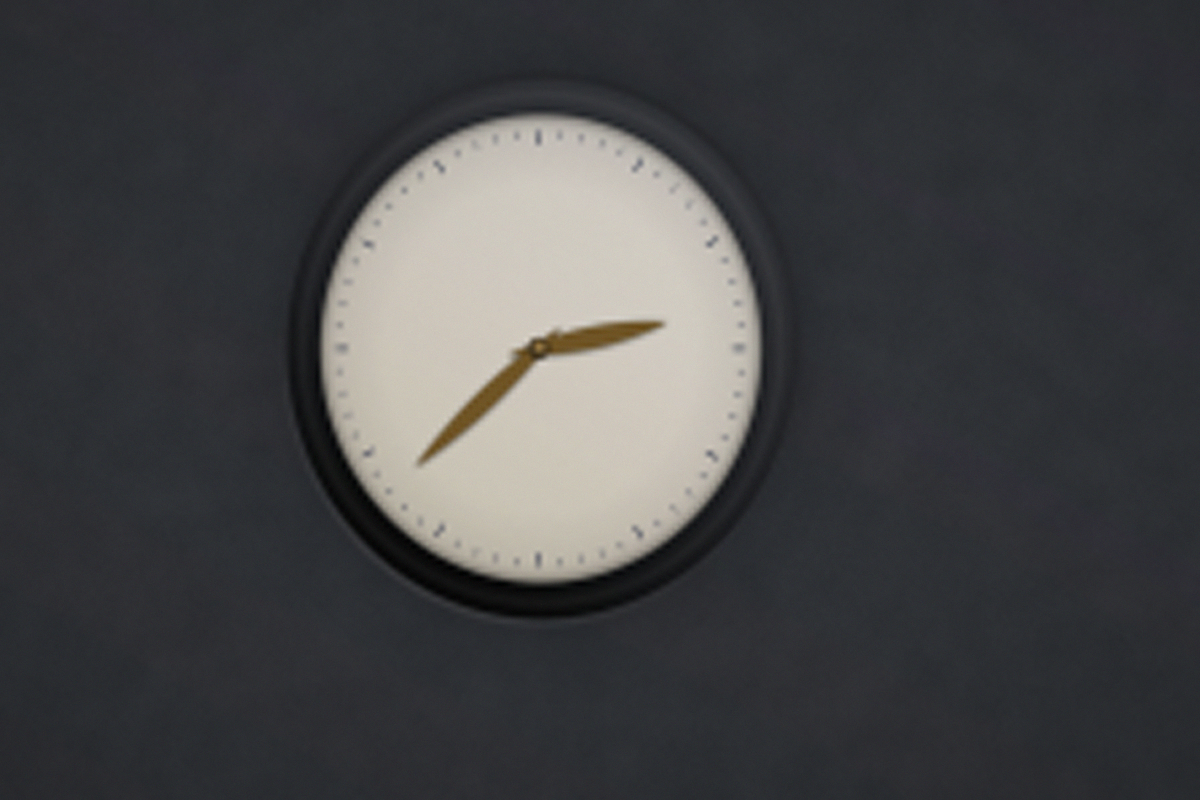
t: 2:38
